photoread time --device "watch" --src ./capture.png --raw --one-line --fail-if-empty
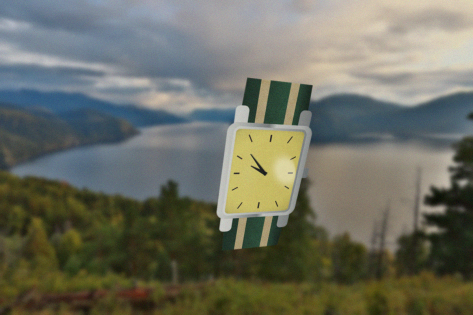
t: 9:53
